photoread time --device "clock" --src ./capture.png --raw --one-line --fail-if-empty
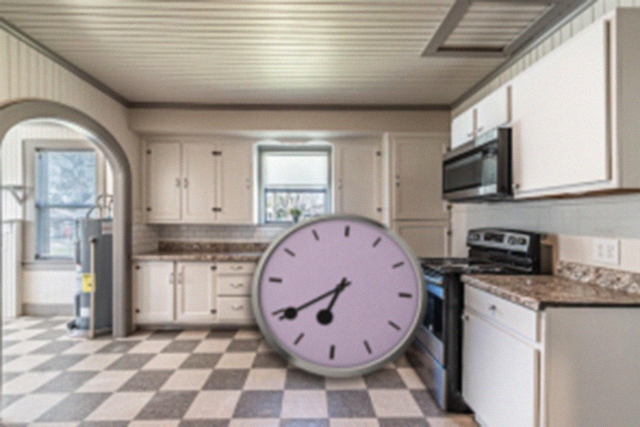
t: 6:39
